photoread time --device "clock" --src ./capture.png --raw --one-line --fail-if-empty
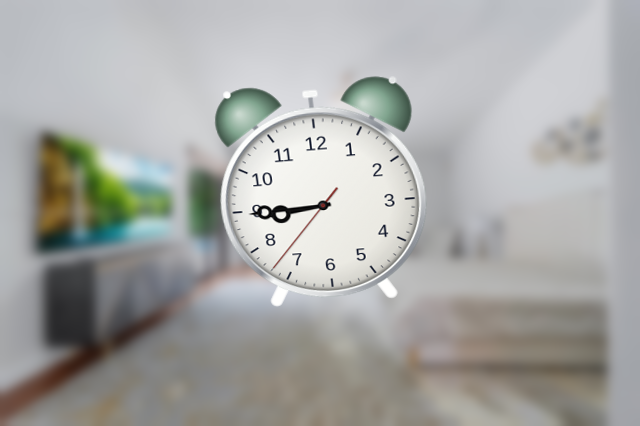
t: 8:44:37
